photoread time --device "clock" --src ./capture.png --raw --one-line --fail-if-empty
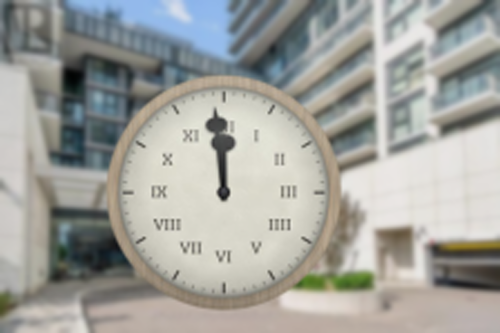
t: 11:59
